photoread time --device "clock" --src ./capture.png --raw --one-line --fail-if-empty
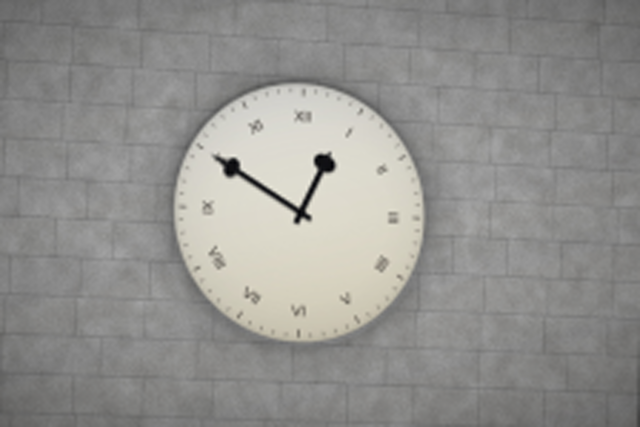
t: 12:50
